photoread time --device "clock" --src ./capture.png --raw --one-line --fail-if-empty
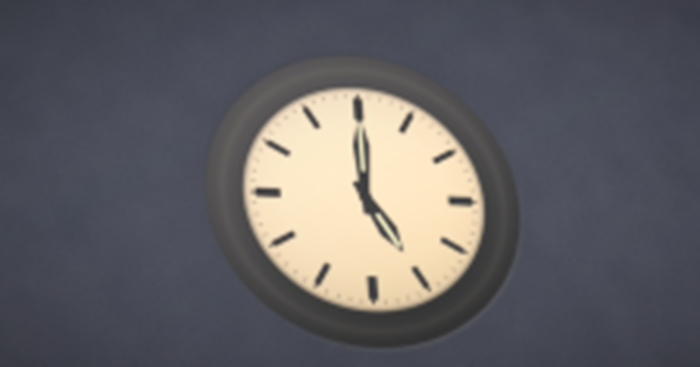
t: 5:00
